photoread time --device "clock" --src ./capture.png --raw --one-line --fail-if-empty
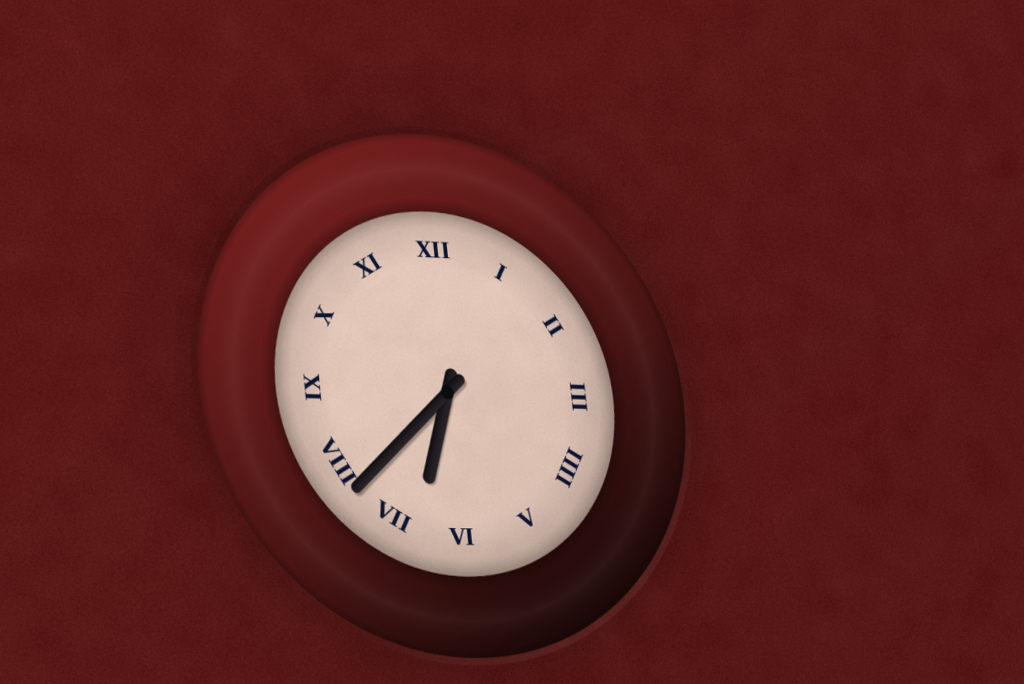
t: 6:38
